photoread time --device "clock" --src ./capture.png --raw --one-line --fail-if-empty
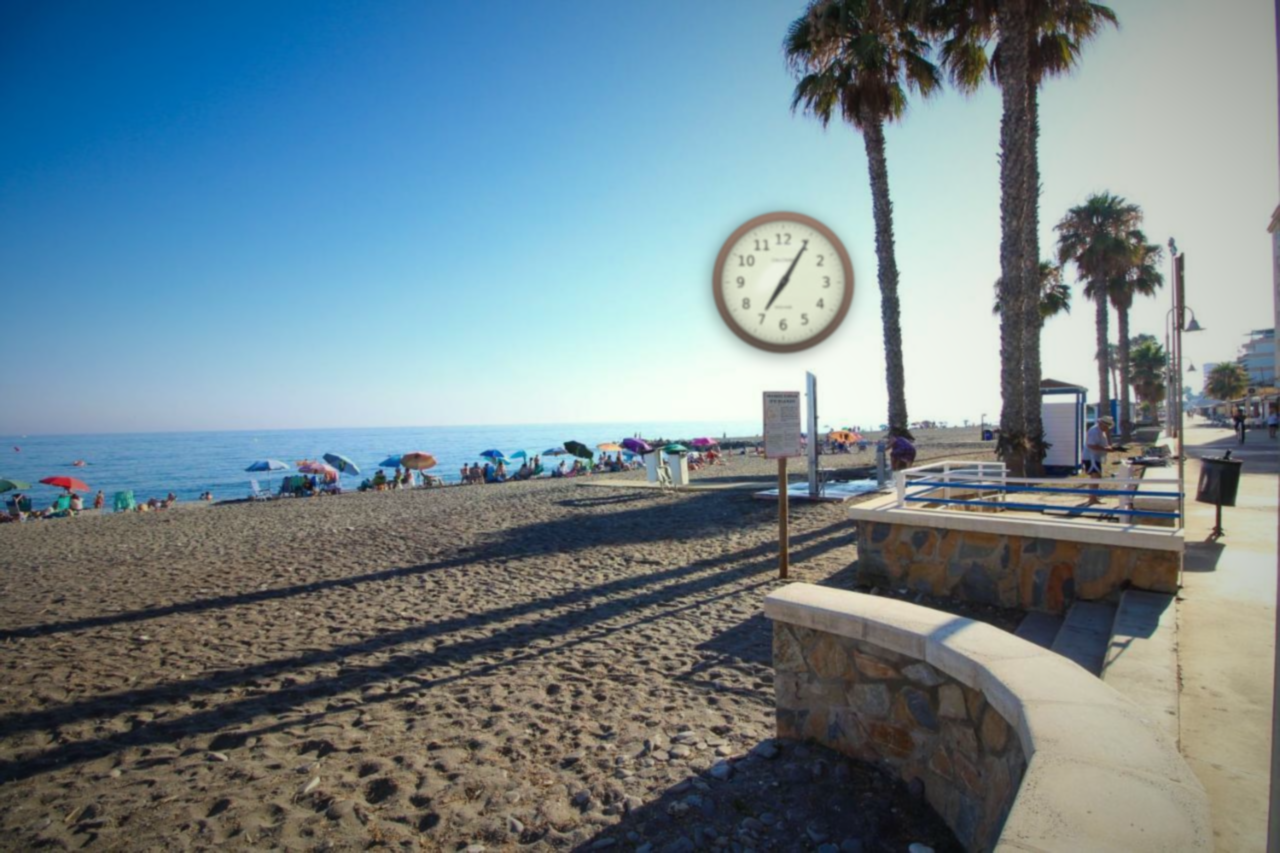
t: 7:05
